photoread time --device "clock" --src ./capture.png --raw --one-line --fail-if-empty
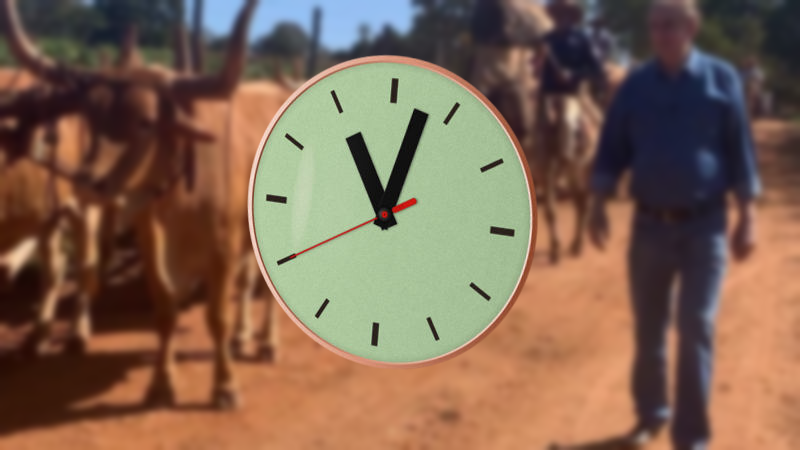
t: 11:02:40
